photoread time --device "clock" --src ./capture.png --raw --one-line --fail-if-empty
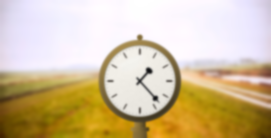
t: 1:23
